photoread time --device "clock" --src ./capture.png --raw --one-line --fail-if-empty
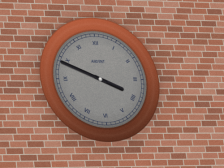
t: 3:49
